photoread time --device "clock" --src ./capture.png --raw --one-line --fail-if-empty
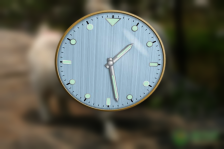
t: 1:28
